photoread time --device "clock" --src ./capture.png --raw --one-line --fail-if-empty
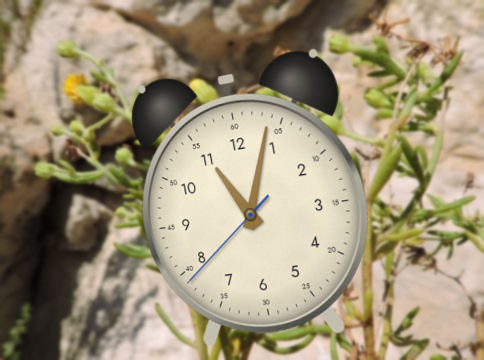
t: 11:03:39
